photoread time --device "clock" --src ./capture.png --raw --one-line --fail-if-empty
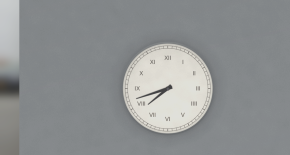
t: 7:42
